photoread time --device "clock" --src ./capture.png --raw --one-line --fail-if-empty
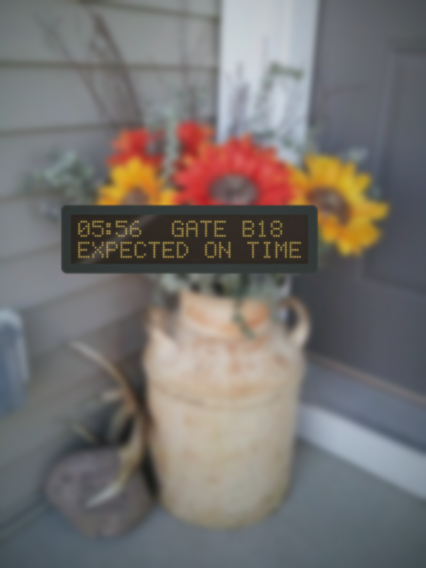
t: 5:56
